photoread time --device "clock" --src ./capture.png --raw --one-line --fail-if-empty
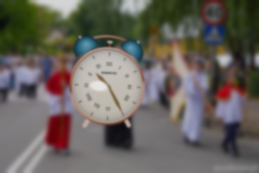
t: 10:25
